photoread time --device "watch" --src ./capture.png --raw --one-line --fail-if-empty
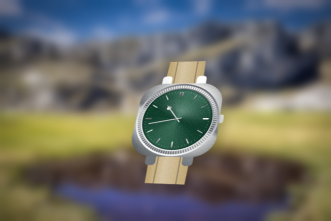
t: 10:43
